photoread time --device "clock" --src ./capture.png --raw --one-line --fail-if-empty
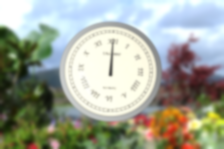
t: 12:00
